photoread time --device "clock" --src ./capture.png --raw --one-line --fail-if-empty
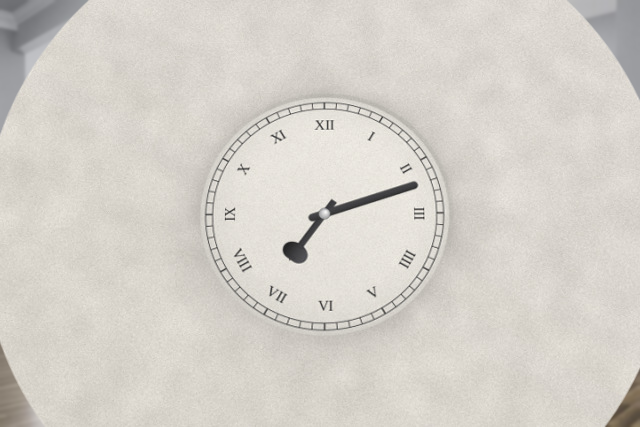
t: 7:12
